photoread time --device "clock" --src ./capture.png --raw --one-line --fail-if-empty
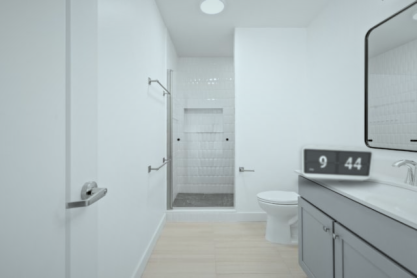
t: 9:44
